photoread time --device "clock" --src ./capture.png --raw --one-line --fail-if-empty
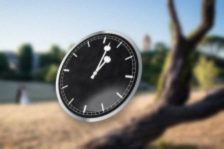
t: 1:02
